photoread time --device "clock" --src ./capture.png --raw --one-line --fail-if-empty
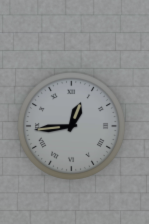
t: 12:44
